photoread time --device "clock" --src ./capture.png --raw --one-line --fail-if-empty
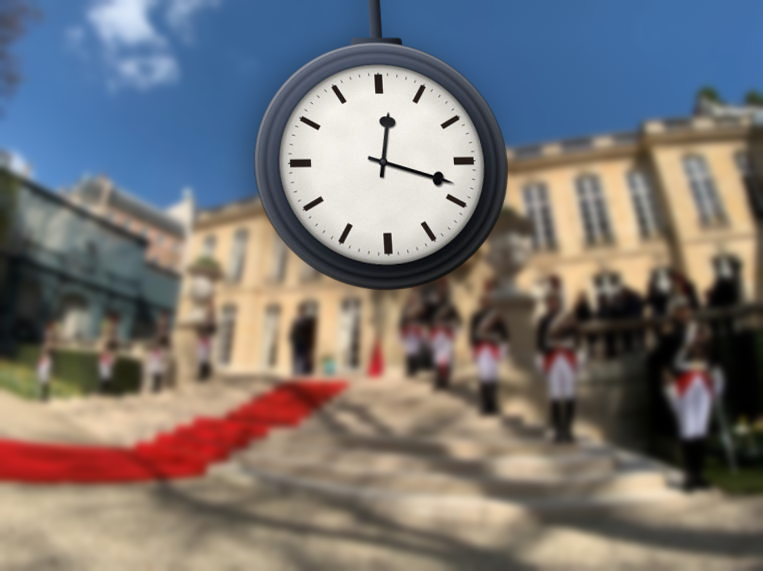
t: 12:18
